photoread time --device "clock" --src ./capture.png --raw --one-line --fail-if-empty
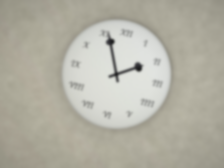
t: 1:56
